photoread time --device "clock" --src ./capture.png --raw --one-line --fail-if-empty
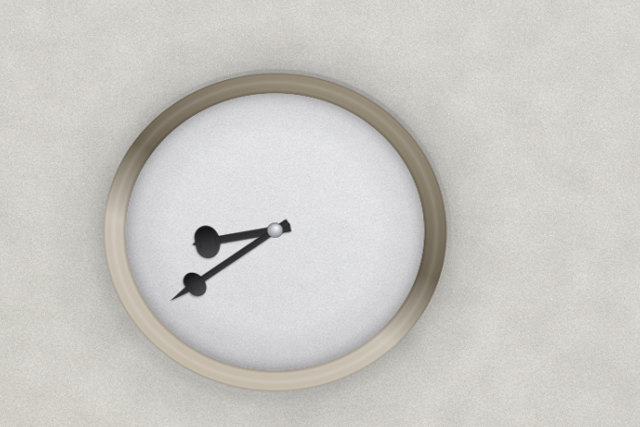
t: 8:39
